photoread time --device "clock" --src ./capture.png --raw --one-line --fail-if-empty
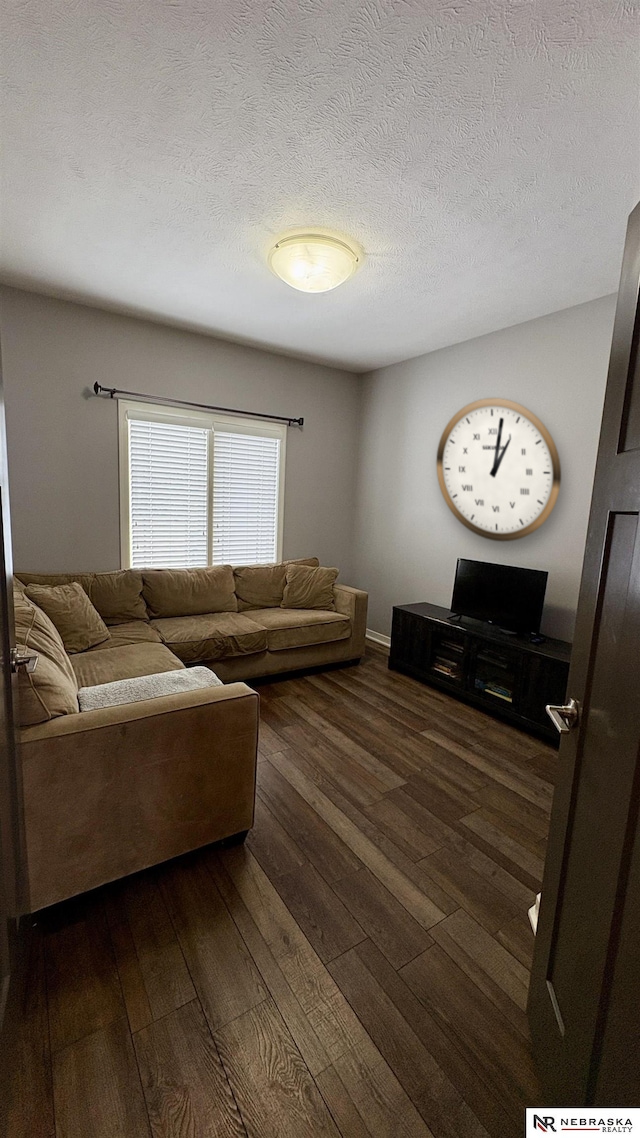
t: 1:02
